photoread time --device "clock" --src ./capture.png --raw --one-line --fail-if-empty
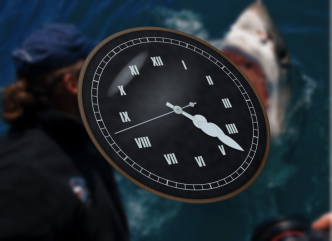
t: 4:22:43
